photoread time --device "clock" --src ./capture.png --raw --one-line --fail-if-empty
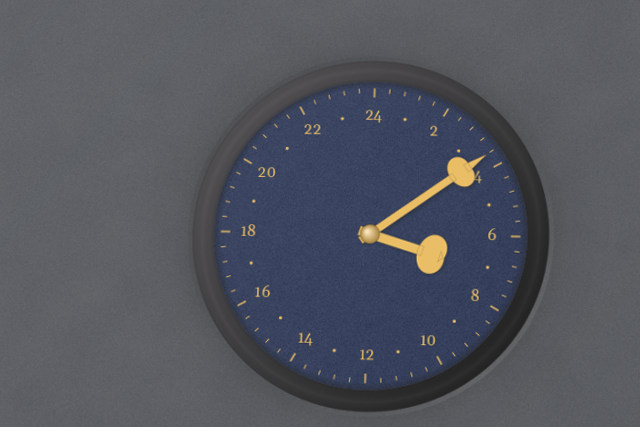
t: 7:09
